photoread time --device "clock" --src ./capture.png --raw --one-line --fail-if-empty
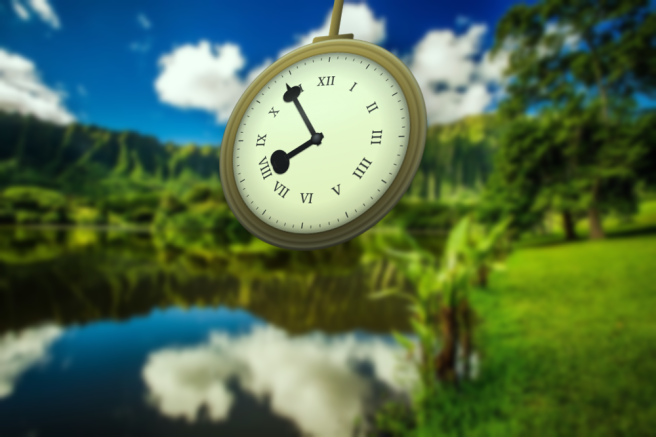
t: 7:54
